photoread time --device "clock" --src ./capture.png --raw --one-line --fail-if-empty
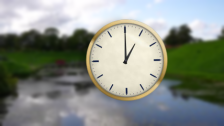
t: 1:00
